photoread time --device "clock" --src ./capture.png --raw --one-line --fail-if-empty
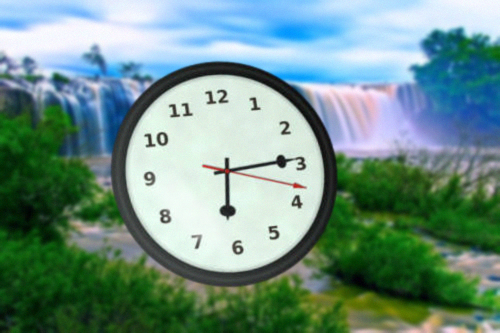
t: 6:14:18
